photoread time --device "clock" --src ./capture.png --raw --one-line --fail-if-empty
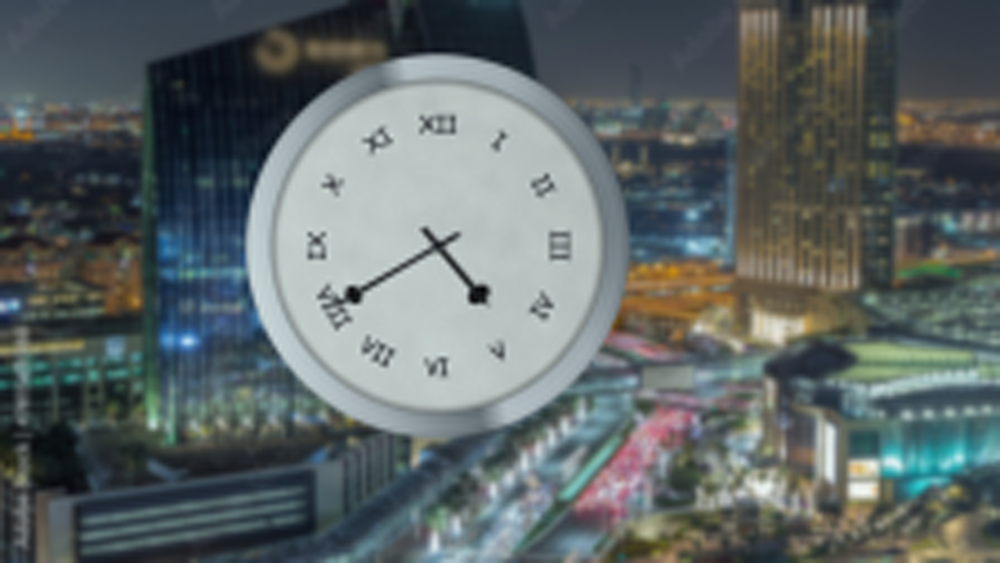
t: 4:40
